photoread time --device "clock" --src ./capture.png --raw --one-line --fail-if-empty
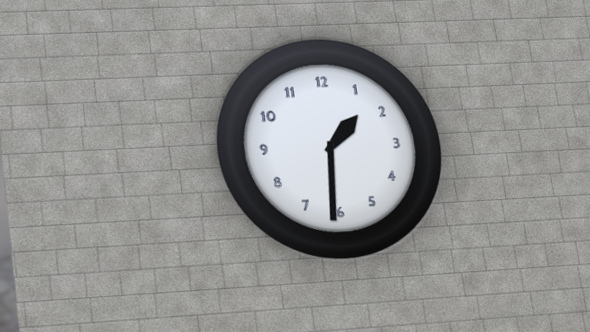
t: 1:31
